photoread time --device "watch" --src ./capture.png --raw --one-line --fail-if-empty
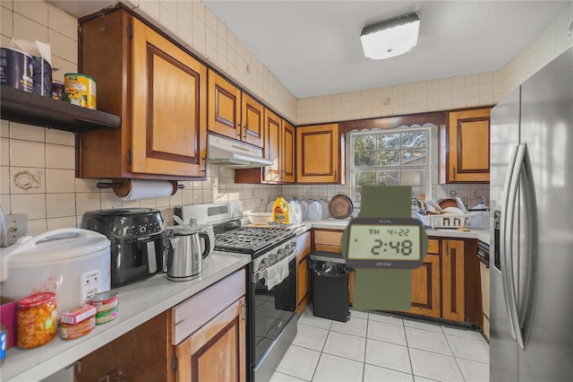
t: 2:48
